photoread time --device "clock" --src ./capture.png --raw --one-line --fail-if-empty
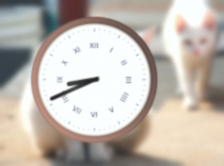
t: 8:41
